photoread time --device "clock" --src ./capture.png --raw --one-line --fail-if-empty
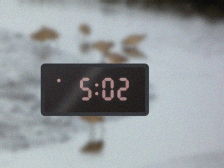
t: 5:02
